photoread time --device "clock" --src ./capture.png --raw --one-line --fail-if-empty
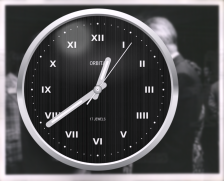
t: 12:39:06
